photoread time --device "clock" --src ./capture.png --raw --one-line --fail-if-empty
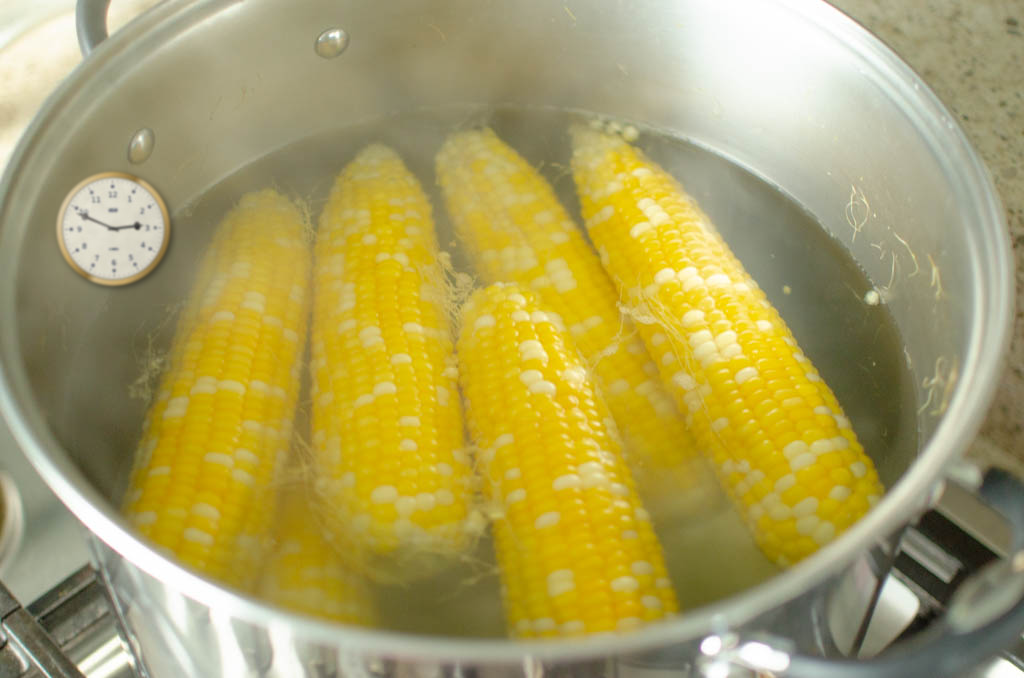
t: 2:49
